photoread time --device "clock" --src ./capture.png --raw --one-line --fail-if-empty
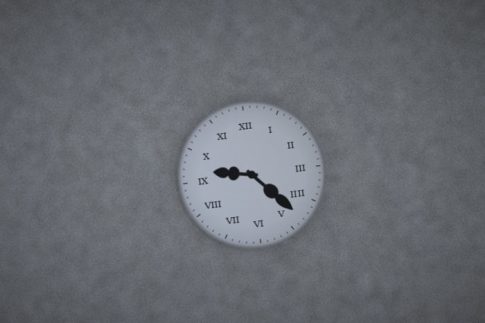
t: 9:23
